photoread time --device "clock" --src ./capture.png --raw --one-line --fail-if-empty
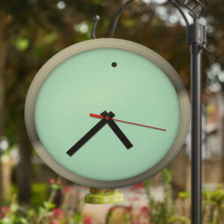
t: 4:36:16
